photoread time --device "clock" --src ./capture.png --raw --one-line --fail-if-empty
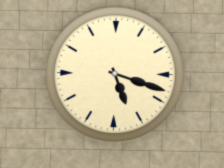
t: 5:18
